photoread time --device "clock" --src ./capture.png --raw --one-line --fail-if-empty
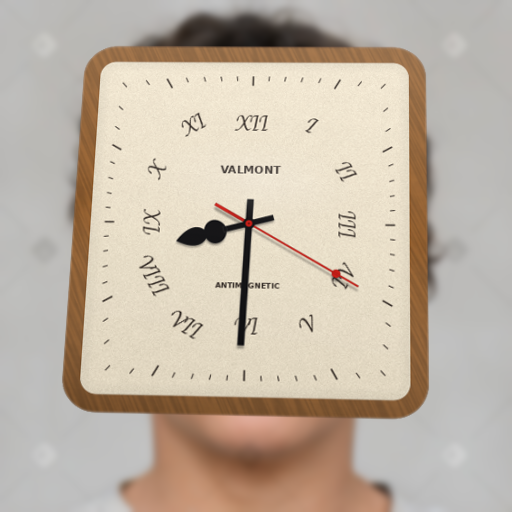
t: 8:30:20
